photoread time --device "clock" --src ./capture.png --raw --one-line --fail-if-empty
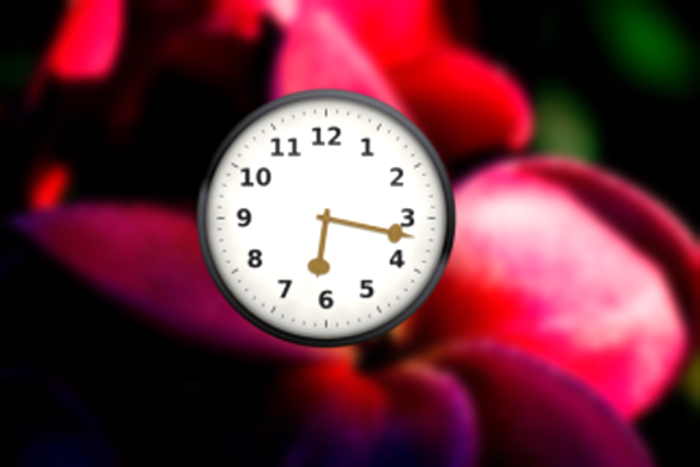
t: 6:17
